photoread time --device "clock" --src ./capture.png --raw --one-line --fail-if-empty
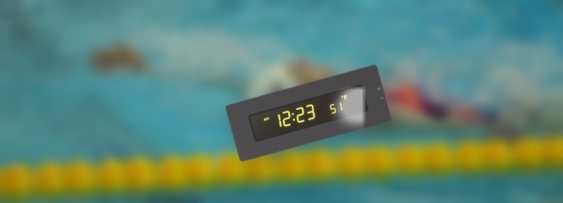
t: 12:23
